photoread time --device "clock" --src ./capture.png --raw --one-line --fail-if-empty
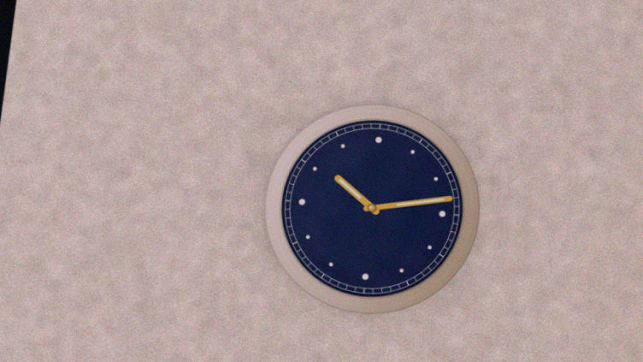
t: 10:13
